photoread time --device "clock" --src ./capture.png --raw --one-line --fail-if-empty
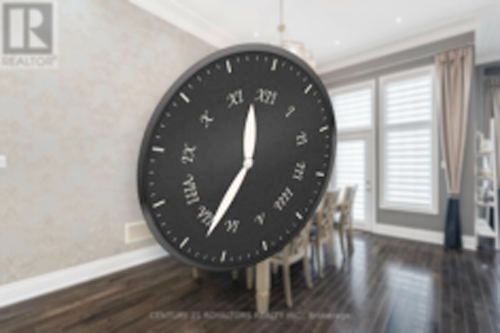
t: 11:33
